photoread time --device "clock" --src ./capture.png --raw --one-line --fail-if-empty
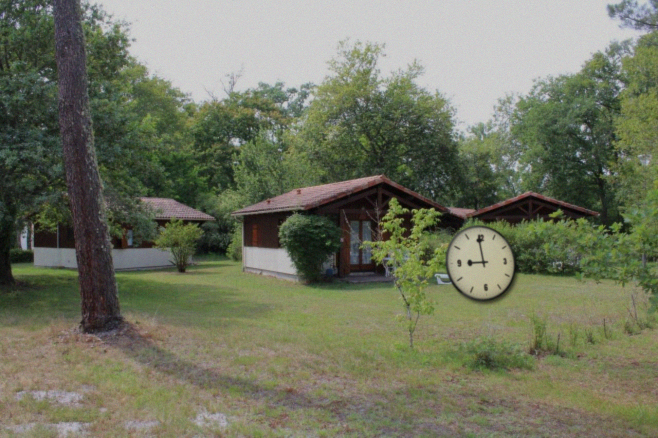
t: 8:59
